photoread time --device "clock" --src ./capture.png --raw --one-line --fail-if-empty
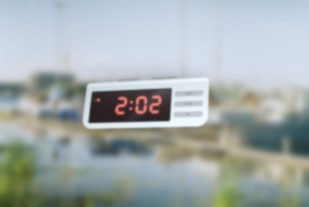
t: 2:02
